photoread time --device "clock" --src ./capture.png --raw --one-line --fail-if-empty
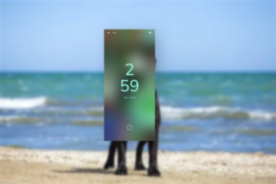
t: 2:59
